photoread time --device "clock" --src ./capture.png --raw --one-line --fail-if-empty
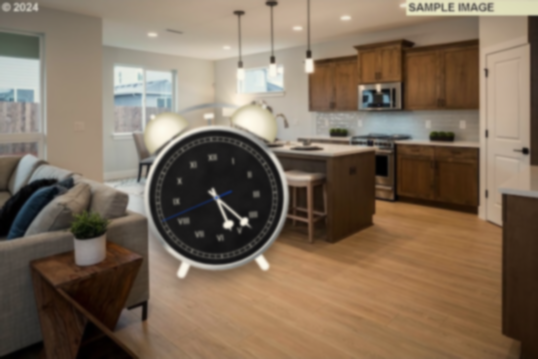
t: 5:22:42
